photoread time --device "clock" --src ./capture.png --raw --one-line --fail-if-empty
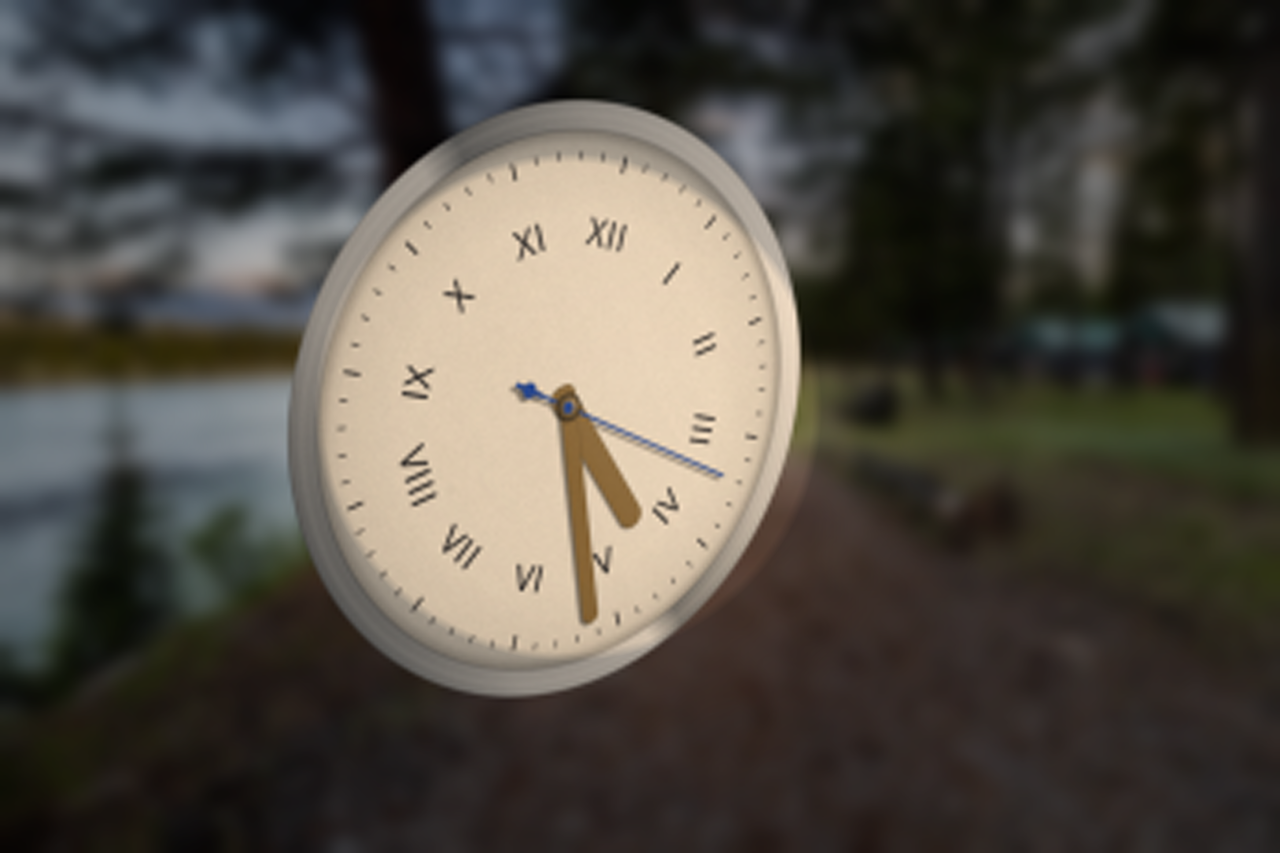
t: 4:26:17
